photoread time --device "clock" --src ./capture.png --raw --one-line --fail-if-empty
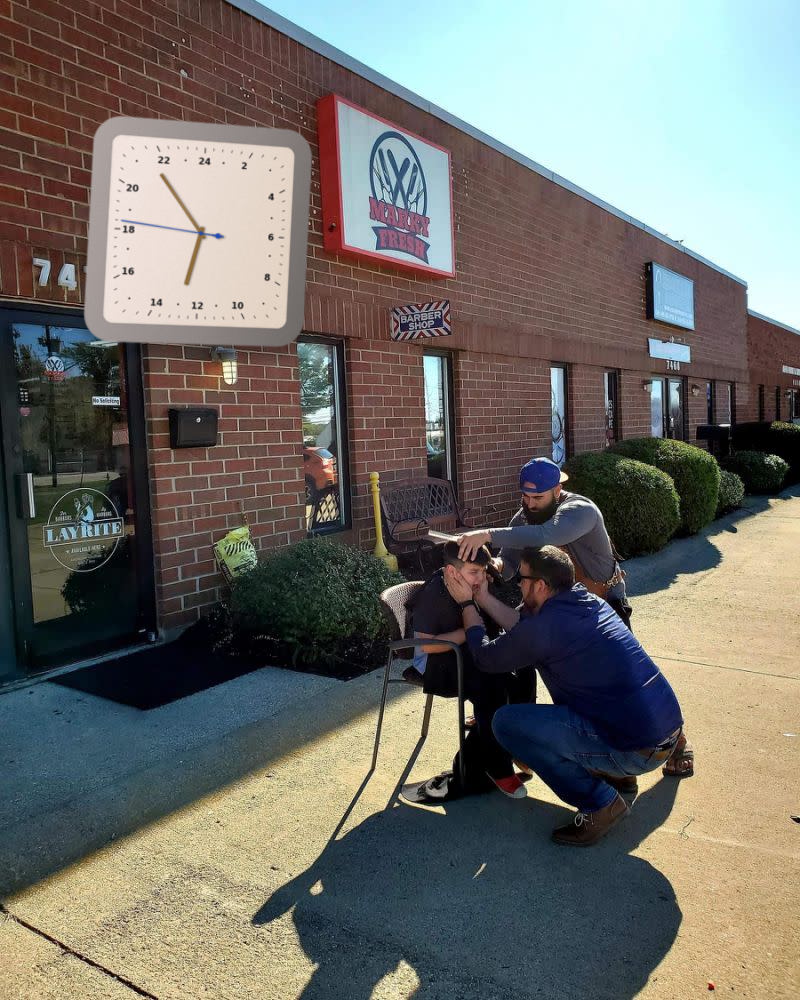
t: 12:53:46
